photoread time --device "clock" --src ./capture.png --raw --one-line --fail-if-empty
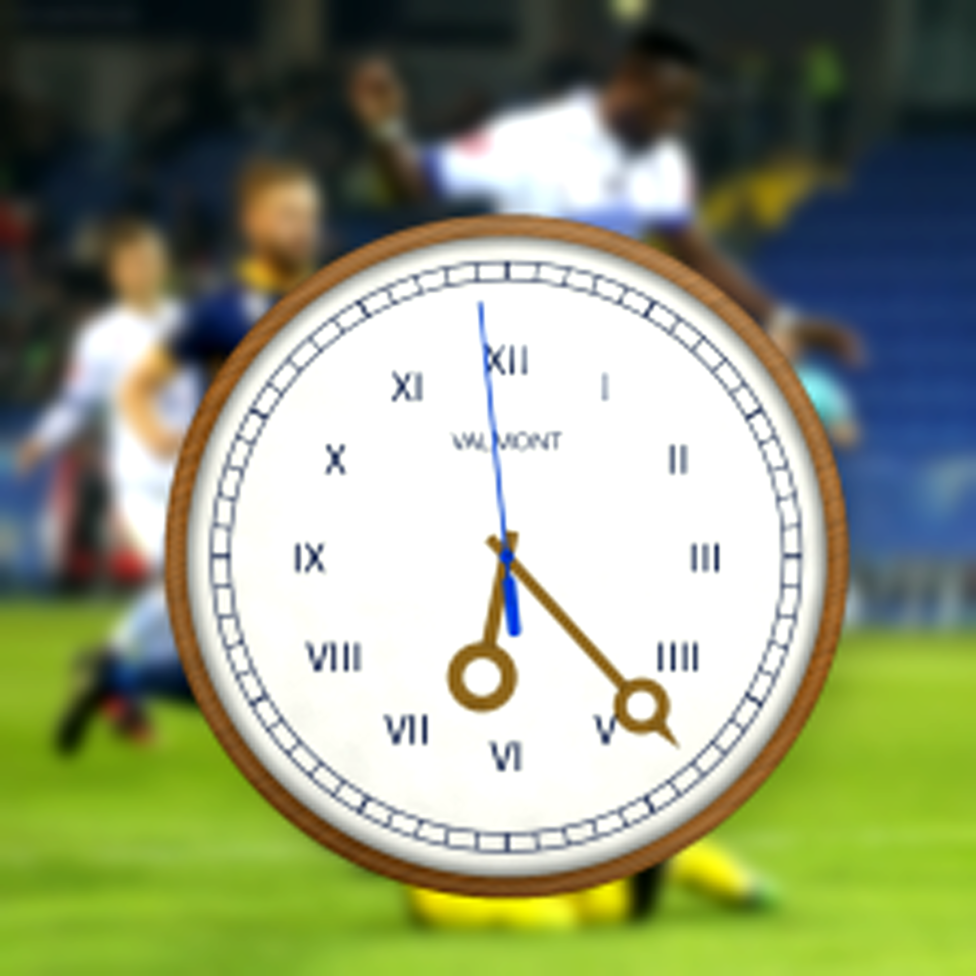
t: 6:22:59
